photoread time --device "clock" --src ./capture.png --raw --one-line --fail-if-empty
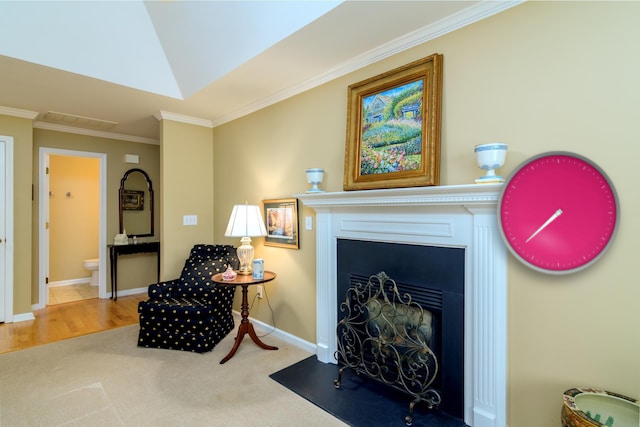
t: 7:38
